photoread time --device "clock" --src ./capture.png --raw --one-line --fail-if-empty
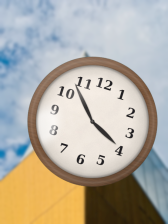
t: 3:53
